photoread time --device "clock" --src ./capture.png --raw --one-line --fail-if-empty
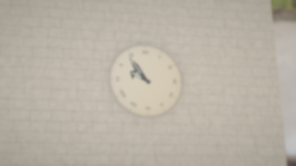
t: 9:54
